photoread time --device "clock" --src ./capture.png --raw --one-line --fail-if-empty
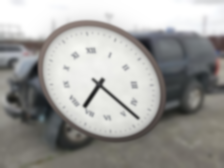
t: 7:23
